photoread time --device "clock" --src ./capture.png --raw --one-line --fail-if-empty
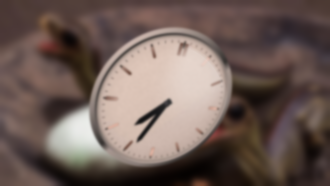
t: 7:34
